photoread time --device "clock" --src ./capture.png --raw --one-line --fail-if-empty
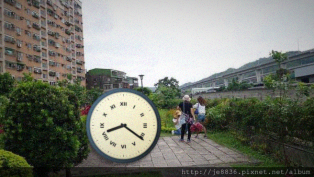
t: 8:21
